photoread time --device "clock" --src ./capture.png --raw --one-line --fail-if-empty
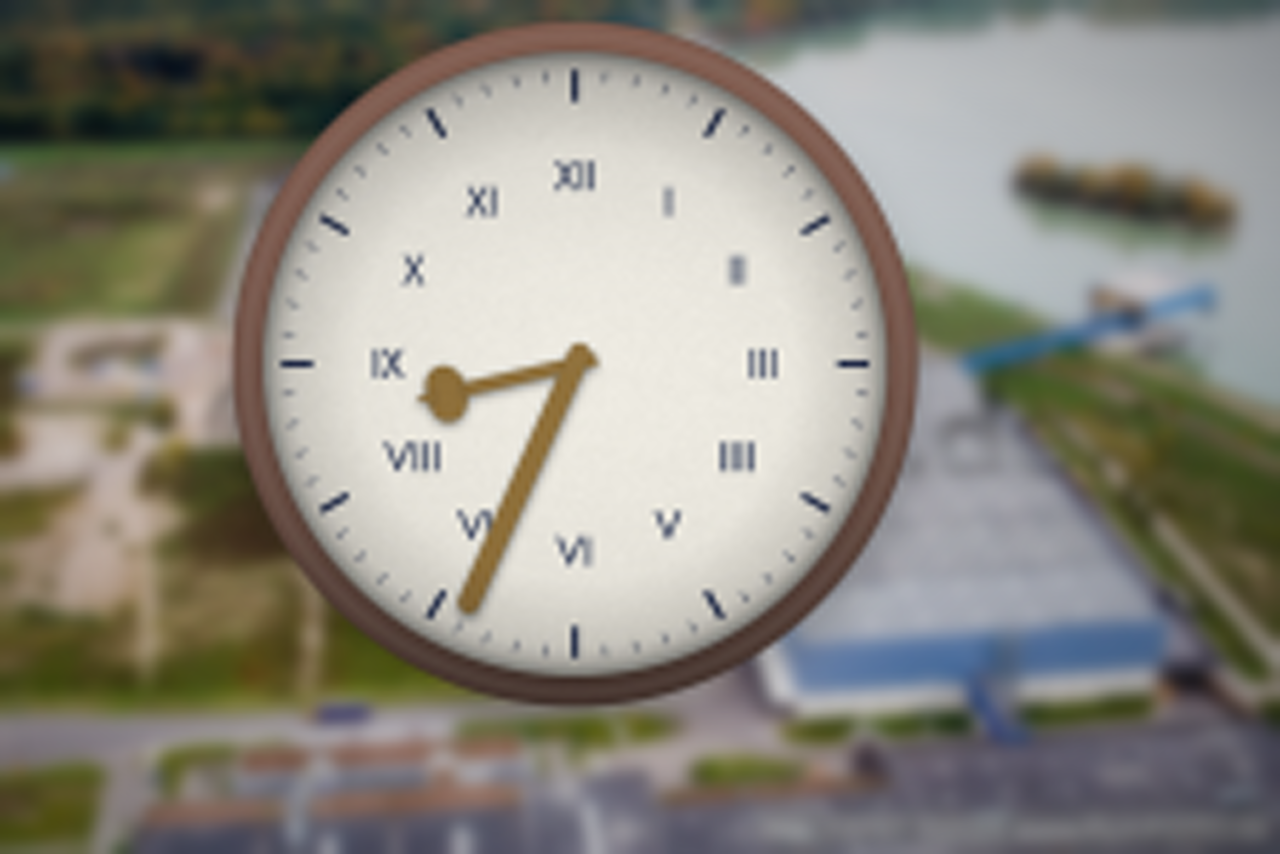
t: 8:34
